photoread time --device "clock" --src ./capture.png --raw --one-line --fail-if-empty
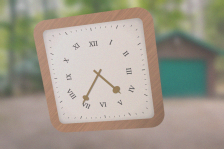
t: 4:36
